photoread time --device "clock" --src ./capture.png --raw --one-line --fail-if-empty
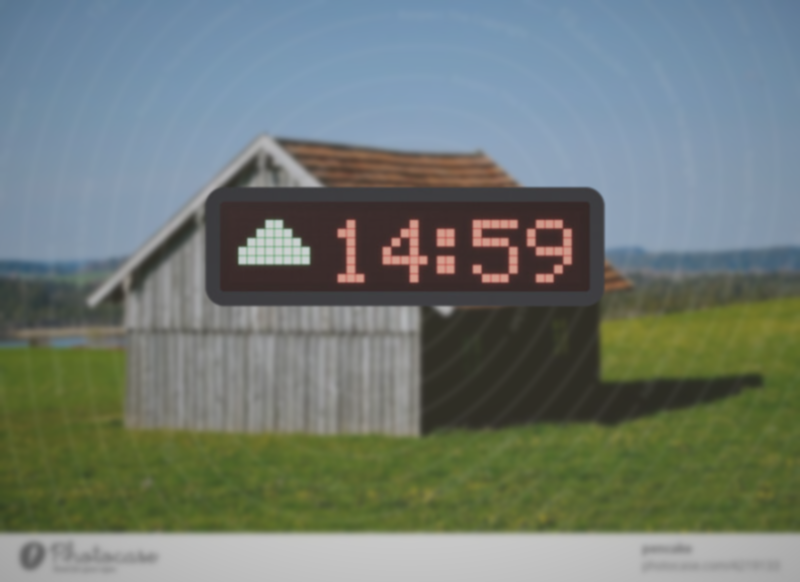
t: 14:59
